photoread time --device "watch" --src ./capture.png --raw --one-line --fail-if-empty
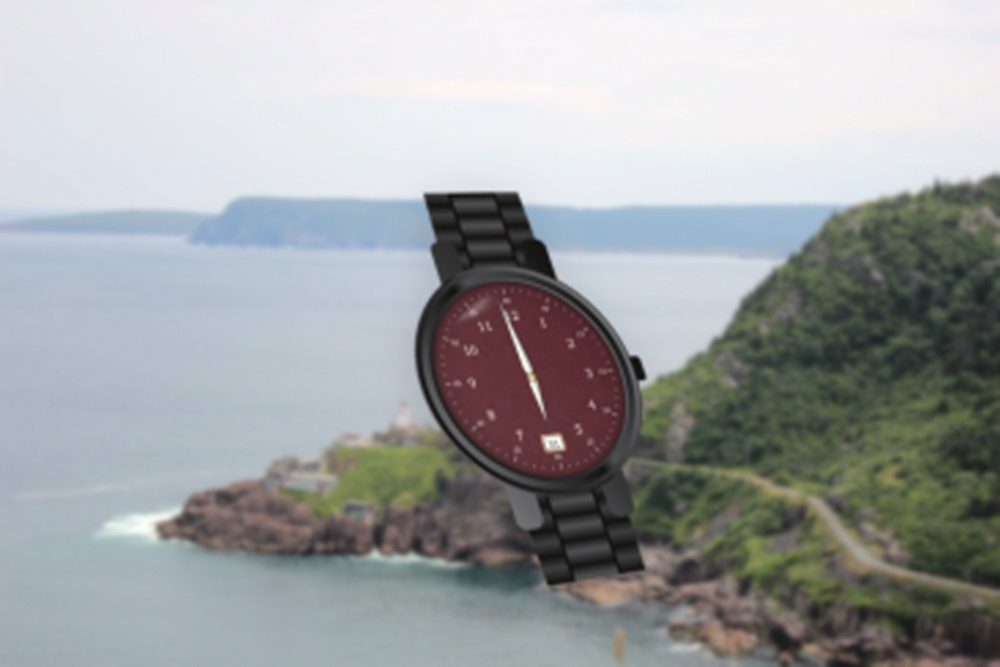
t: 5:59
